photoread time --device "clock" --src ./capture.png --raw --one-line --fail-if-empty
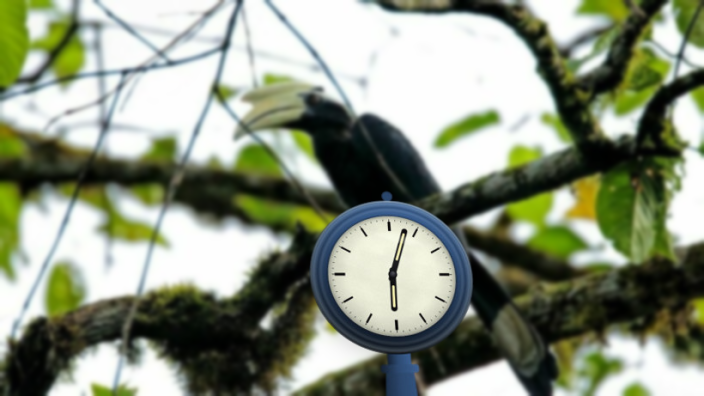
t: 6:03
